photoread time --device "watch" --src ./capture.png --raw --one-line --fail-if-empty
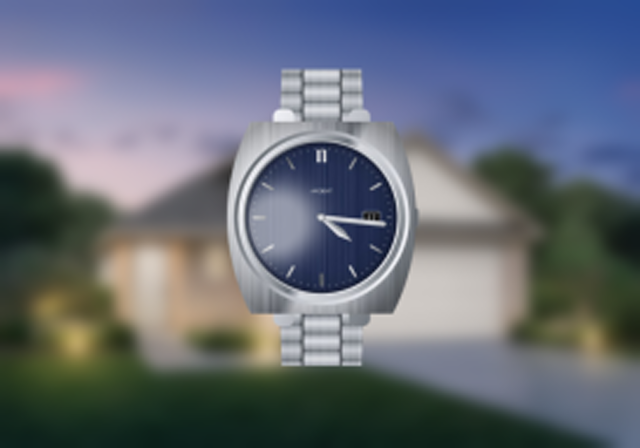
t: 4:16
